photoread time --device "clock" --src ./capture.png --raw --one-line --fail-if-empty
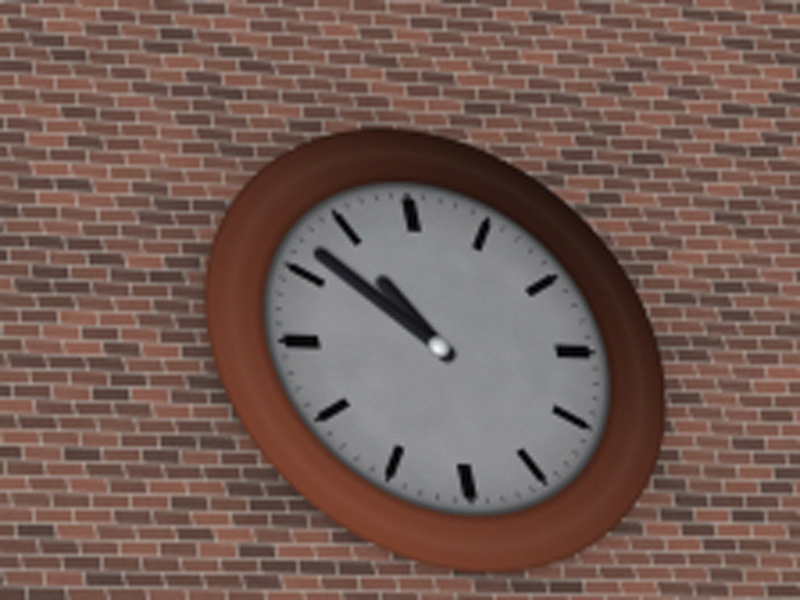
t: 10:52
